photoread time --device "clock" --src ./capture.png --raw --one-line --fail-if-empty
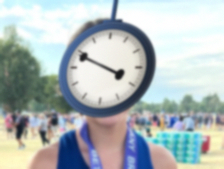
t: 3:49
